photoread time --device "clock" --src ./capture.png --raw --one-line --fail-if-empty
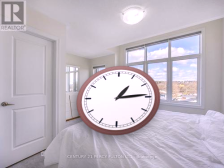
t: 1:14
